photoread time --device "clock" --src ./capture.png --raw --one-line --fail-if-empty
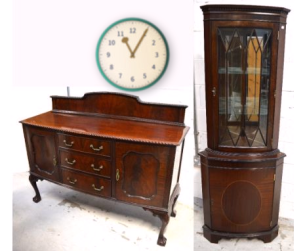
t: 11:05
